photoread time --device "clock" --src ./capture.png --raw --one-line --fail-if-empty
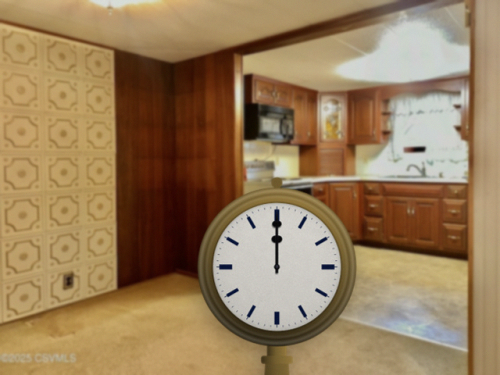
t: 12:00
